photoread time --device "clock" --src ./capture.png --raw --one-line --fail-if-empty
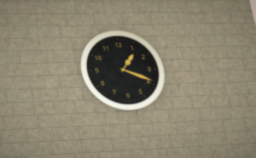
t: 1:19
